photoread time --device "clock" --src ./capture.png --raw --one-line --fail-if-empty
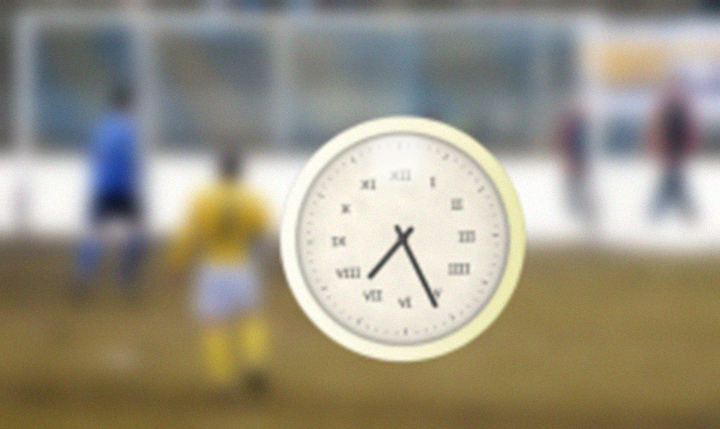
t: 7:26
